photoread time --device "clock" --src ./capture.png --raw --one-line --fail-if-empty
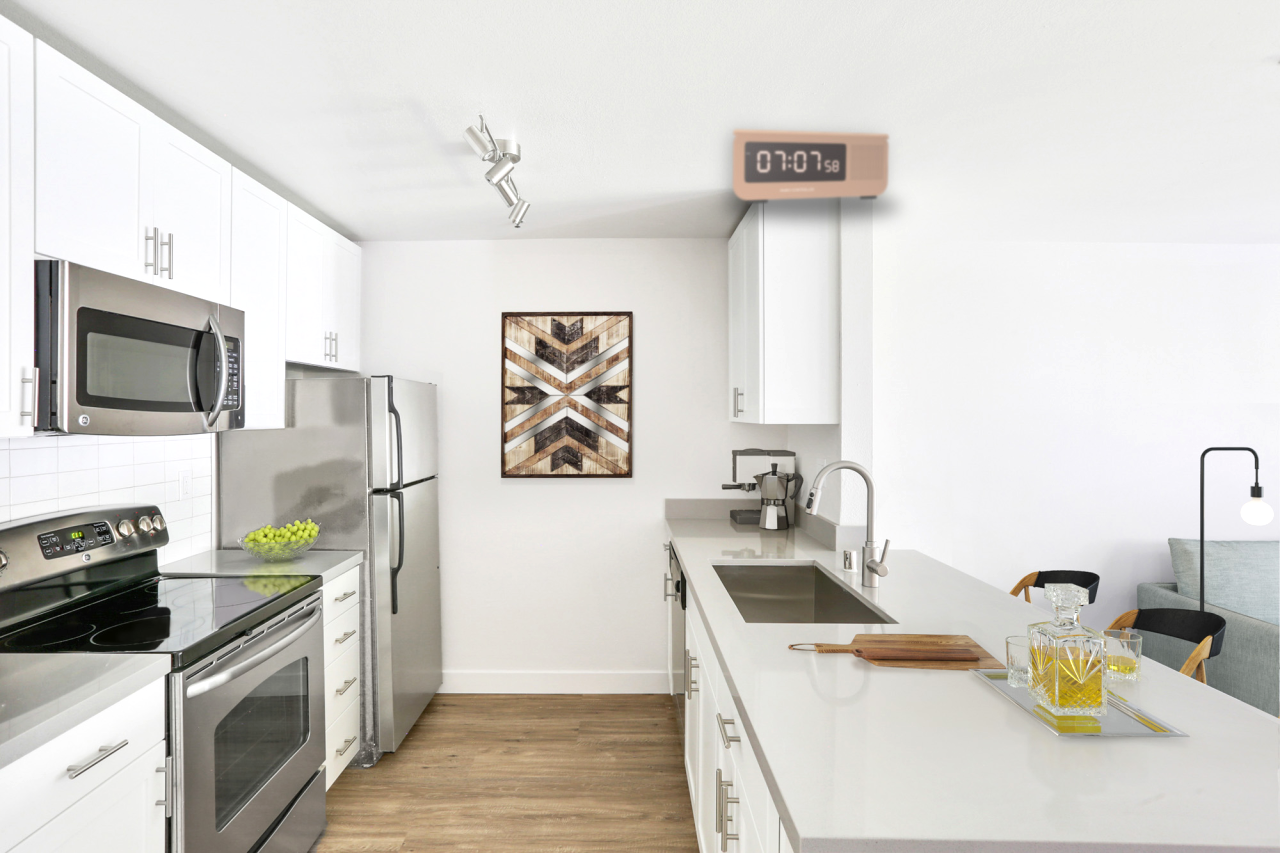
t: 7:07:58
